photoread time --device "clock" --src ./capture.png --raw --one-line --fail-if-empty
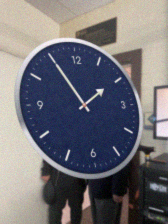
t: 1:55
